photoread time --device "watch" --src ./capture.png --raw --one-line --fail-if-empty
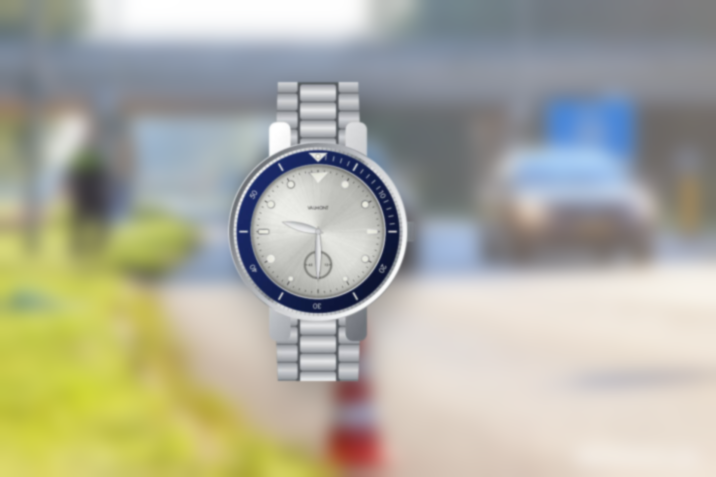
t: 9:30
